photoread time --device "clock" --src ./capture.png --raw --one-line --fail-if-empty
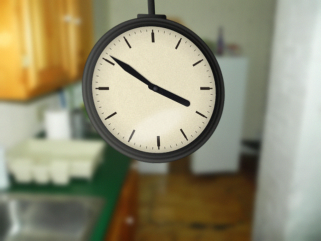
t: 3:51
